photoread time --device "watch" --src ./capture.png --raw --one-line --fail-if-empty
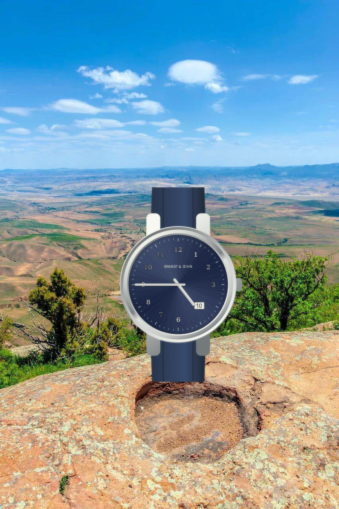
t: 4:45
